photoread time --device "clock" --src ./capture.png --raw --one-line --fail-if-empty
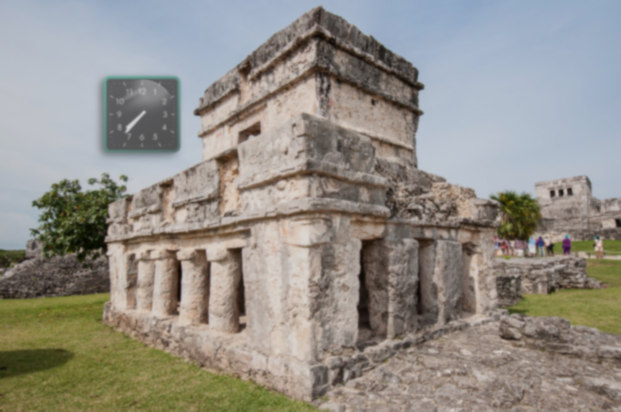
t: 7:37
